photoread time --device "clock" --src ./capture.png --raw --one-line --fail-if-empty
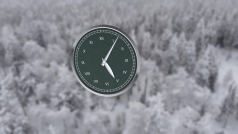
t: 5:06
